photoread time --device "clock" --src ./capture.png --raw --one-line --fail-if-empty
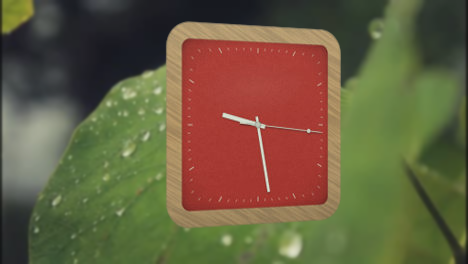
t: 9:28:16
